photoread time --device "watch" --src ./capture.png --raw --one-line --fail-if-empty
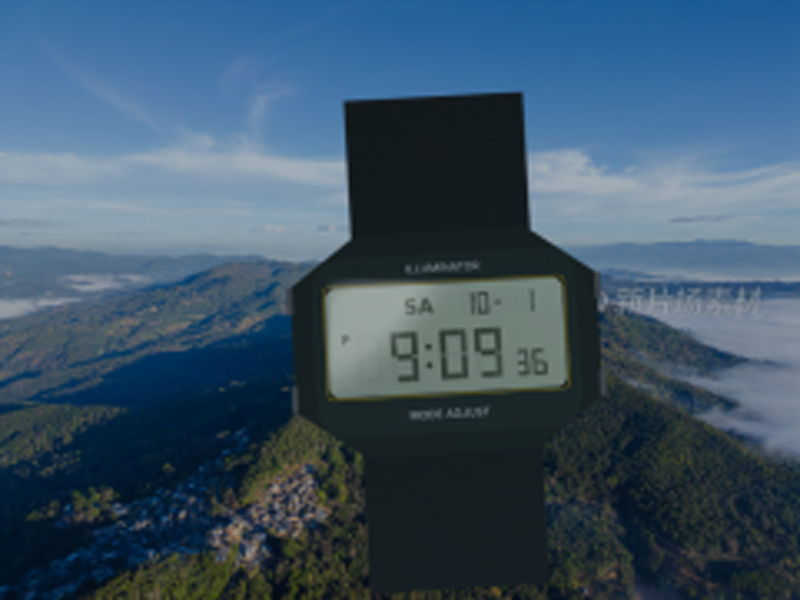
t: 9:09:36
